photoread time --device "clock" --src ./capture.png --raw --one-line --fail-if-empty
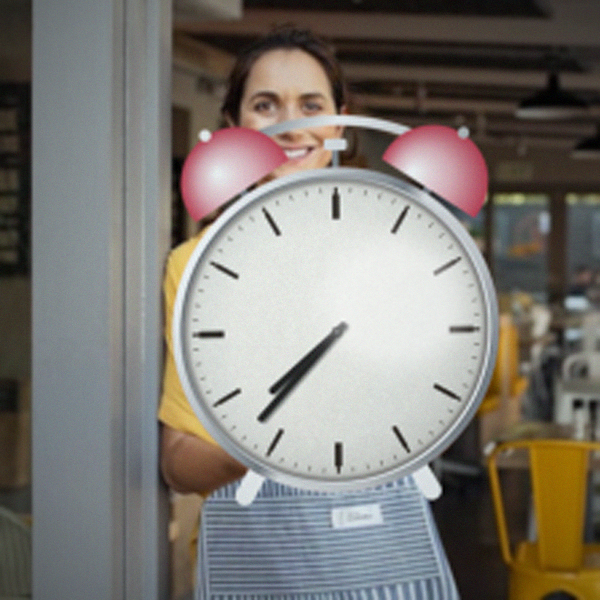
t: 7:37
